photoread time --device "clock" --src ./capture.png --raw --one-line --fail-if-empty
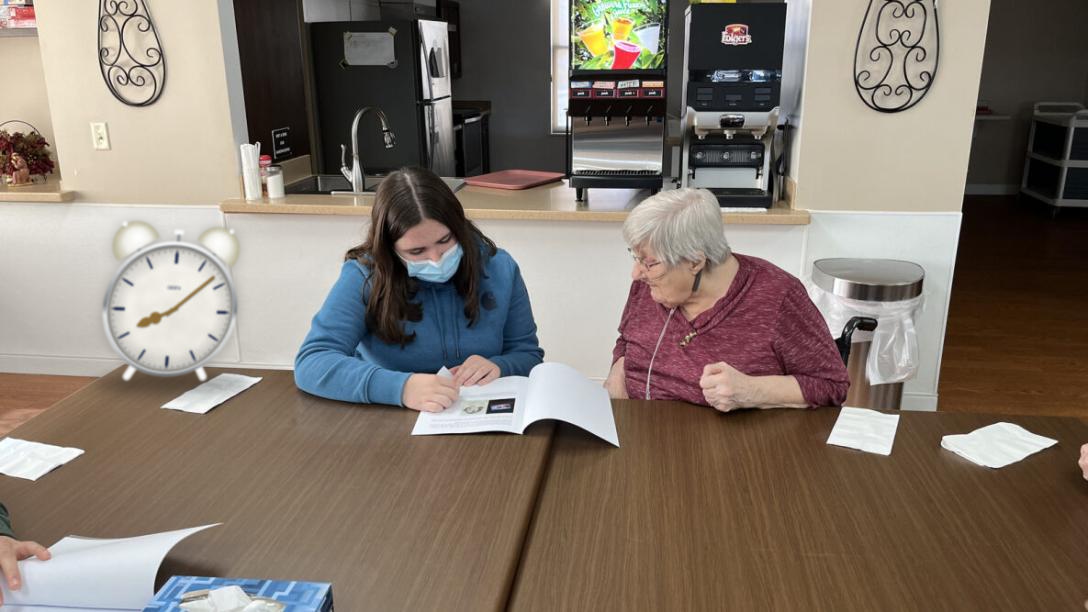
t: 8:08
